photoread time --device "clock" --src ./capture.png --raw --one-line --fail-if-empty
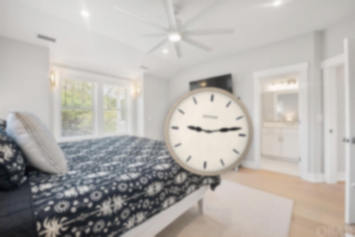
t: 9:13
